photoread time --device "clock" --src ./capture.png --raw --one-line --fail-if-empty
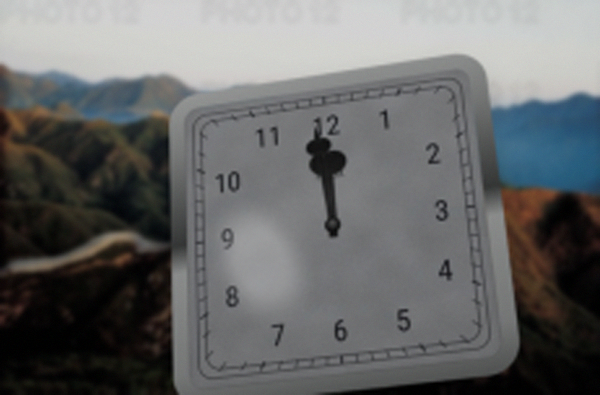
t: 11:59
